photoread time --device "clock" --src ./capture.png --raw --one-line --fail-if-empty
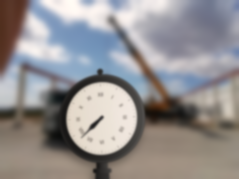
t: 7:38
